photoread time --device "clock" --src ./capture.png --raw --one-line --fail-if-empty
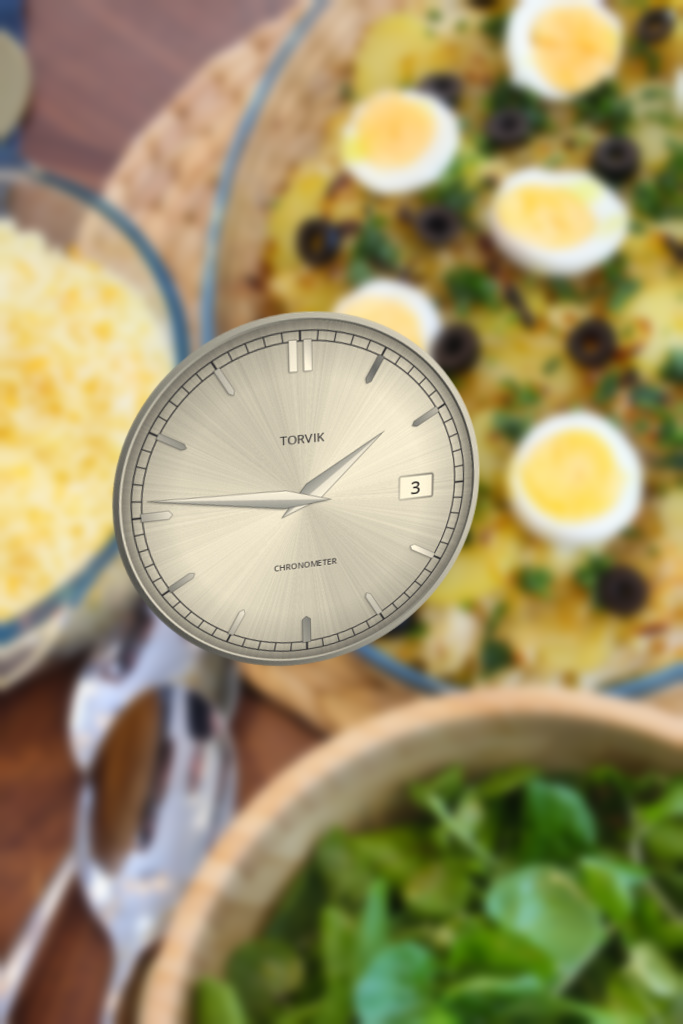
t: 1:46
